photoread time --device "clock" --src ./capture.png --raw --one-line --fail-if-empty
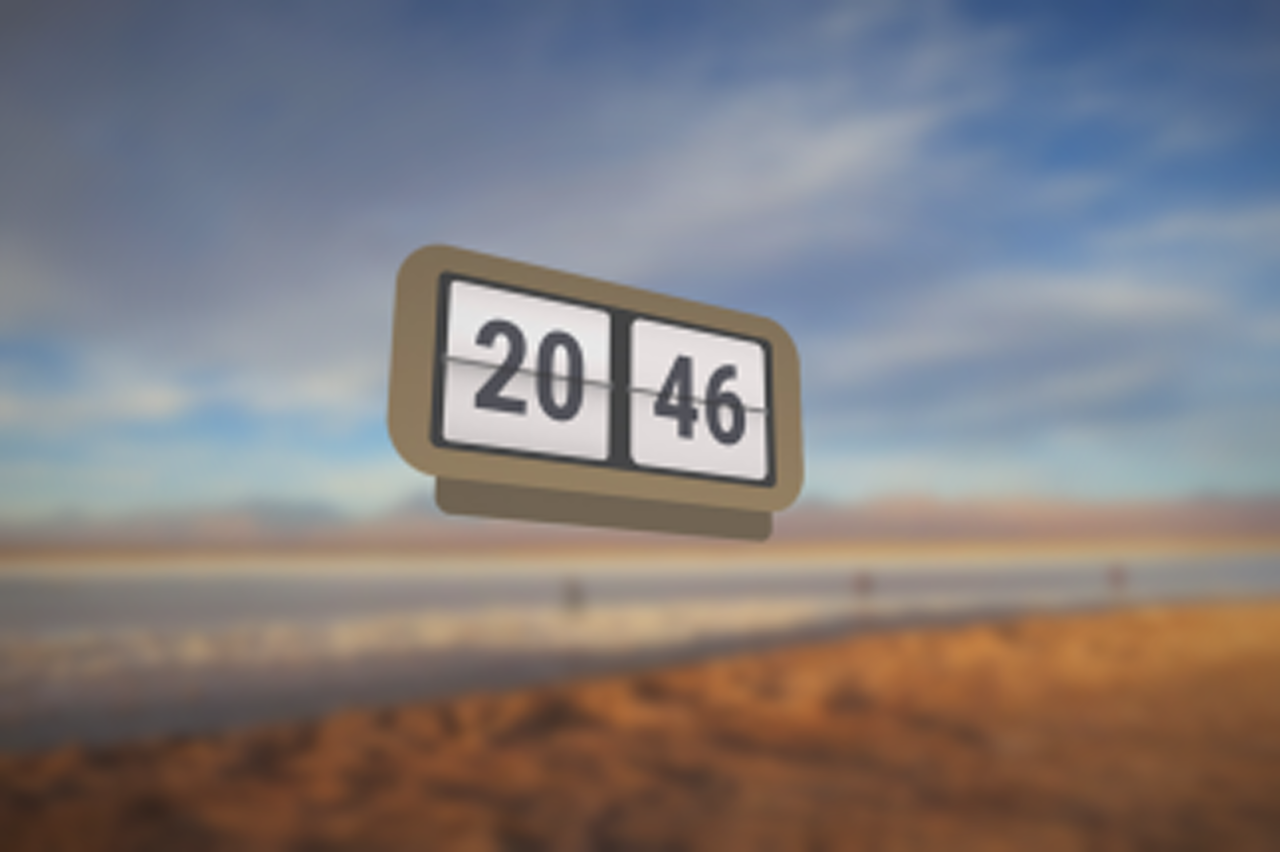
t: 20:46
